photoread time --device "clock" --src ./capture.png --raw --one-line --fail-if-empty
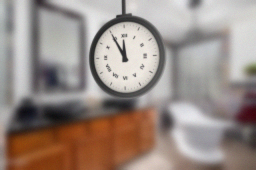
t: 11:55
